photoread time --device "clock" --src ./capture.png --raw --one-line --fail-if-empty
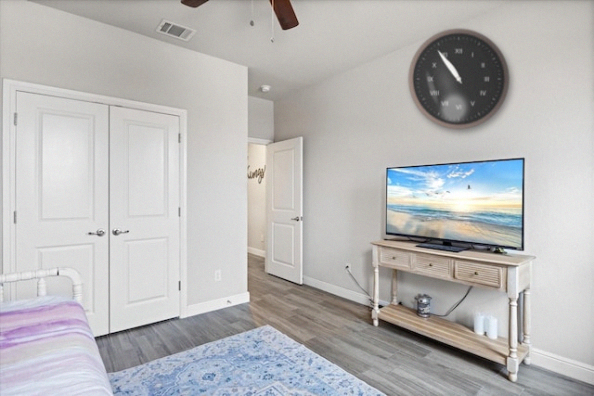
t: 10:54
